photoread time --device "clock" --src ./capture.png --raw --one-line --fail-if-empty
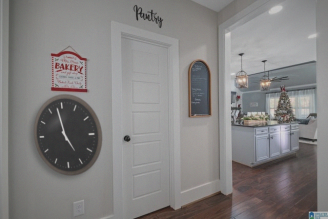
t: 4:58
